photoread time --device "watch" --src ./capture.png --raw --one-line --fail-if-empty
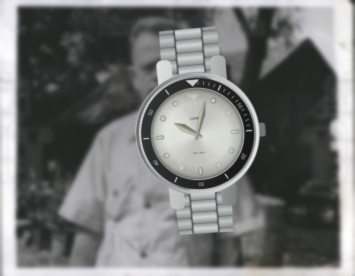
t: 10:03
